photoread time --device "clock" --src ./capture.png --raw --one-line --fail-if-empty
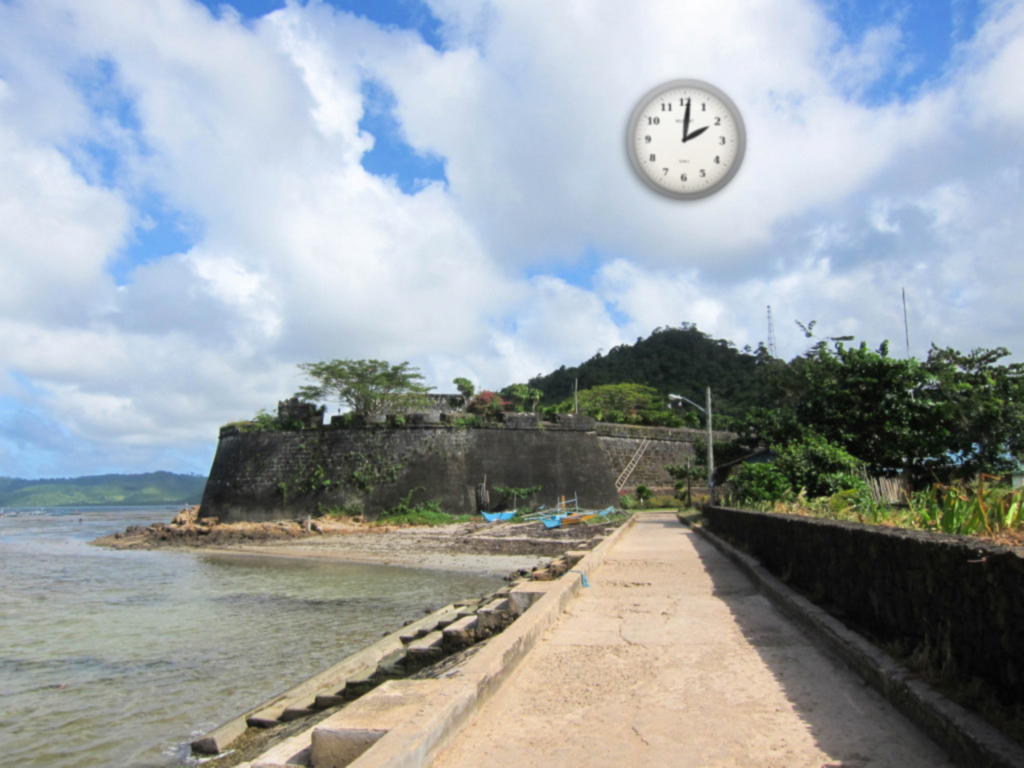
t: 2:01
